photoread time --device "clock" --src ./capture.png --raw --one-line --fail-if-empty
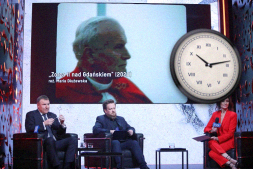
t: 10:13
